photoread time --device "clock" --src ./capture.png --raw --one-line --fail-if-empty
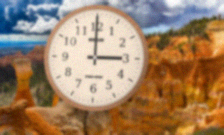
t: 3:00
